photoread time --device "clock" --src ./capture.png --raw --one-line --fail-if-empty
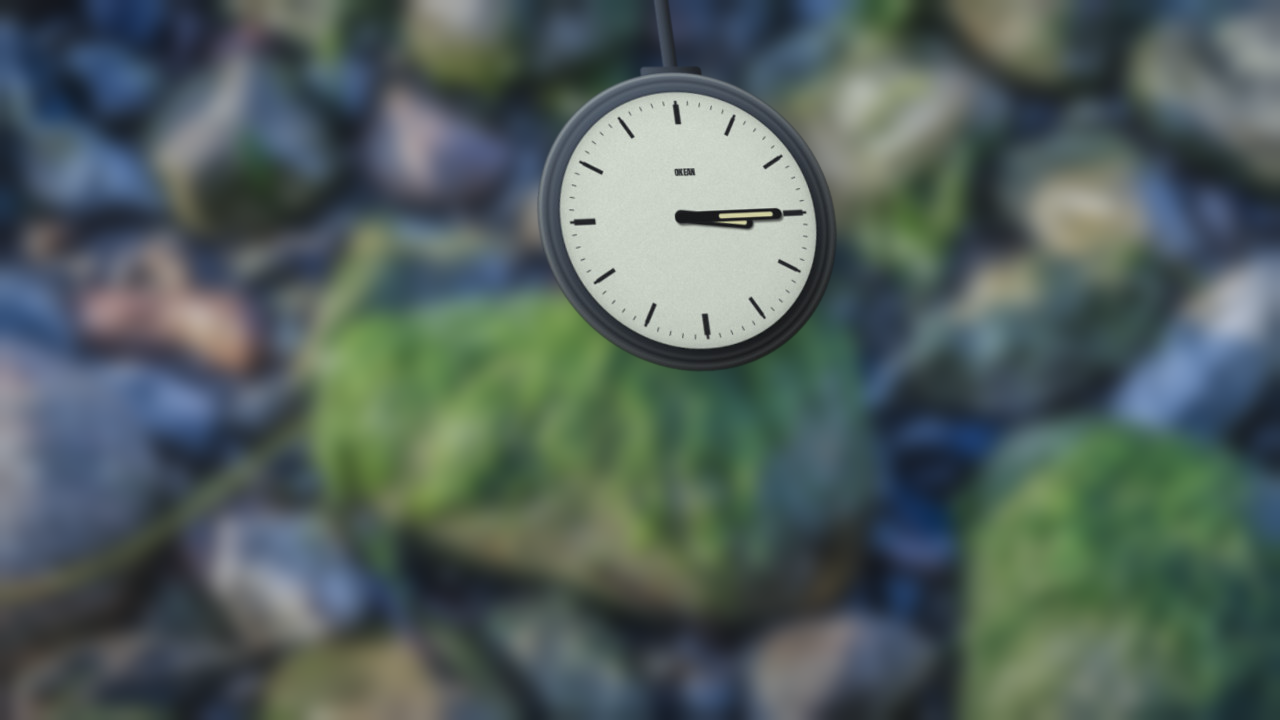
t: 3:15
